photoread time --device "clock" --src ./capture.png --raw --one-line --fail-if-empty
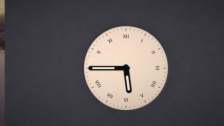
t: 5:45
